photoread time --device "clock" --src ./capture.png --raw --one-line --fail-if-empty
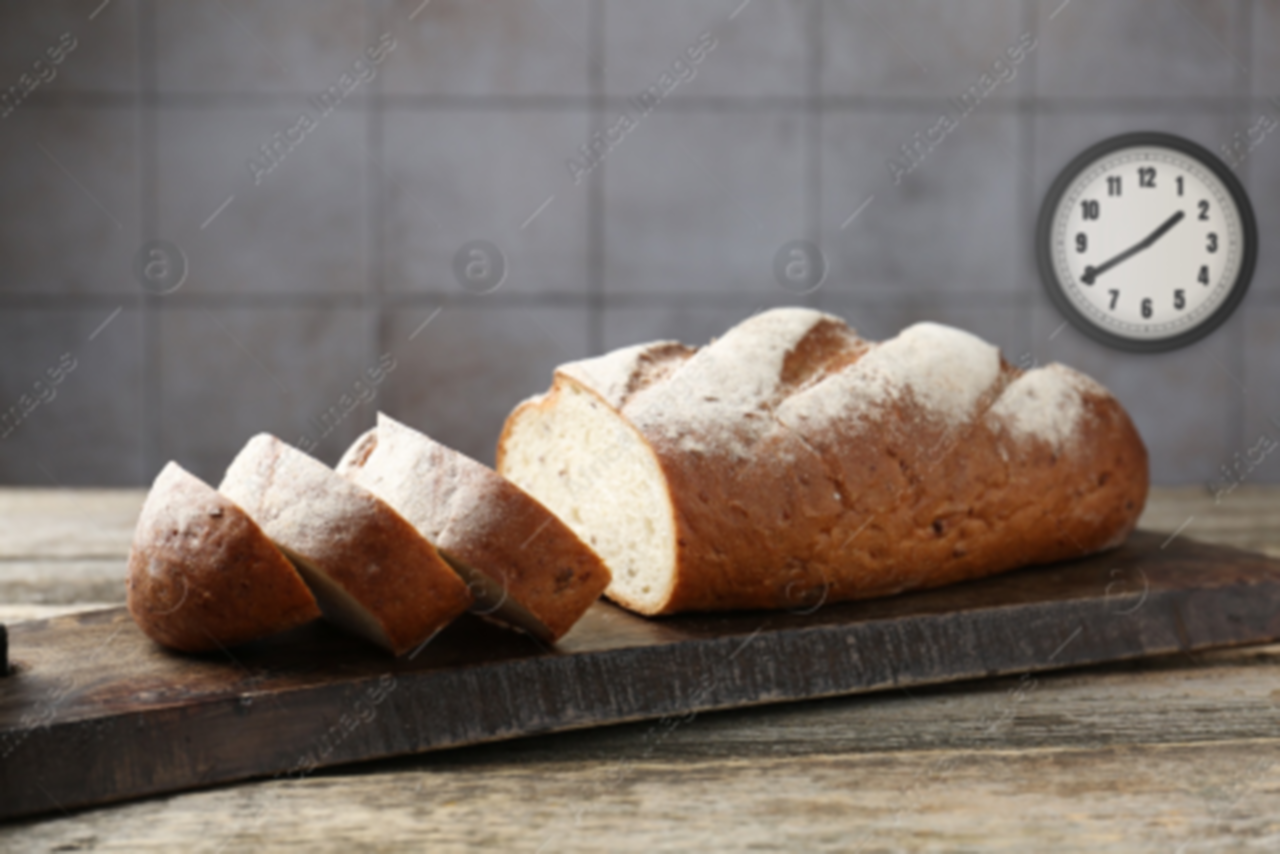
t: 1:40
